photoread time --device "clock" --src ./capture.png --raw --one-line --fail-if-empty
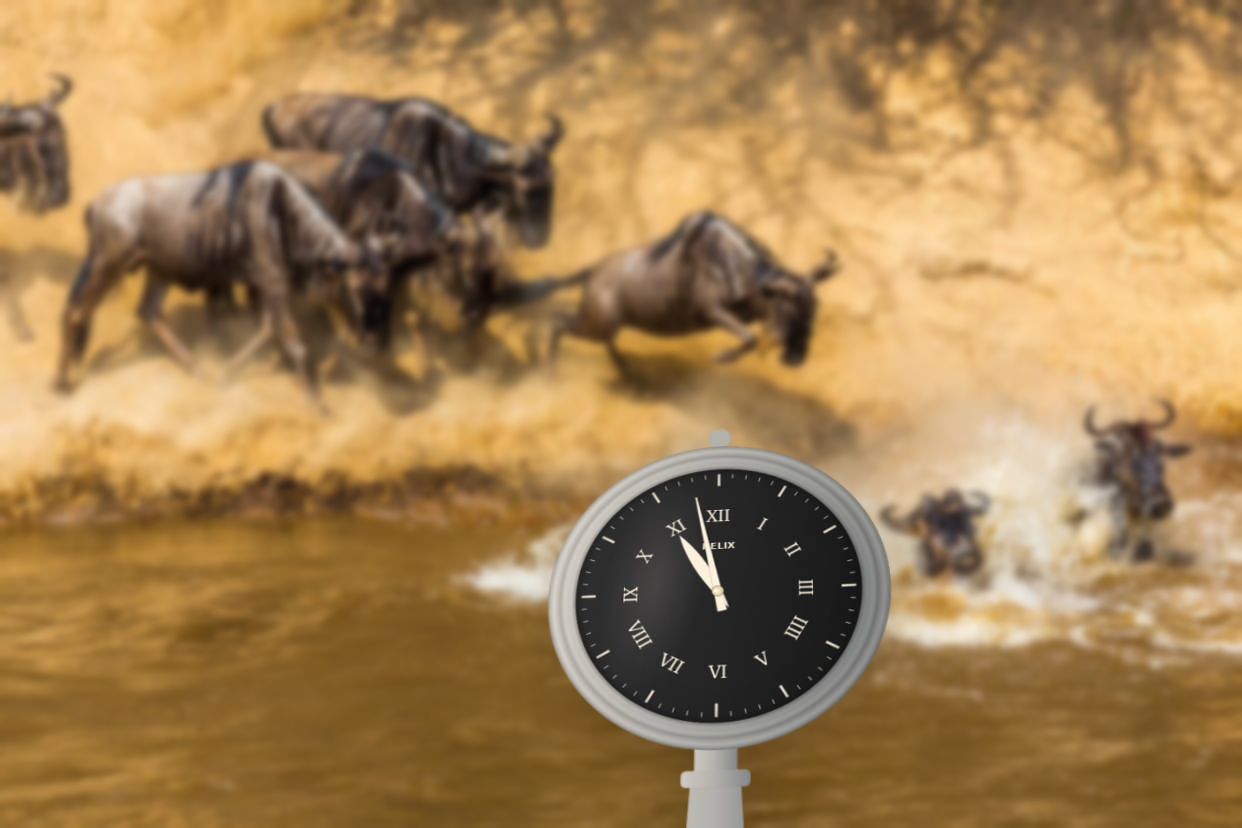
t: 10:58
